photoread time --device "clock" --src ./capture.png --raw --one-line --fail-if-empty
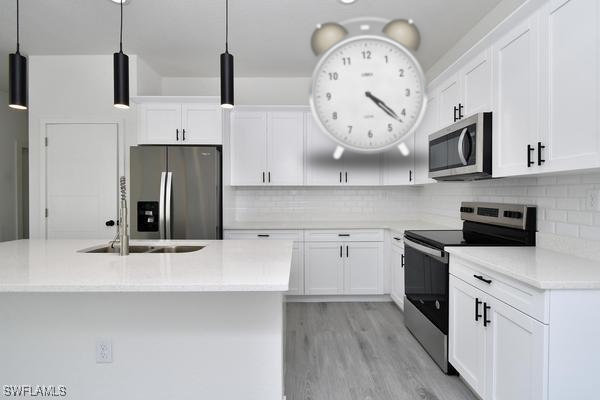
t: 4:22
